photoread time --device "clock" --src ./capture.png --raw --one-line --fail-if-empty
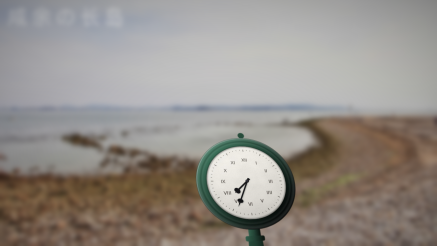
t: 7:34
